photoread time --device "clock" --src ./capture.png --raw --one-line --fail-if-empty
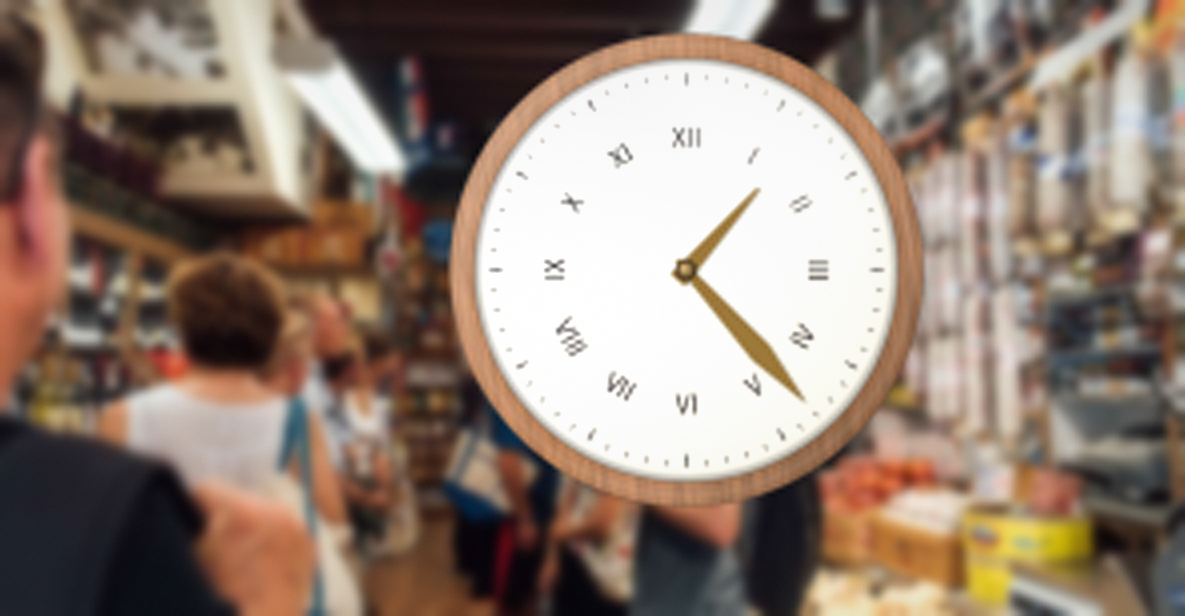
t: 1:23
